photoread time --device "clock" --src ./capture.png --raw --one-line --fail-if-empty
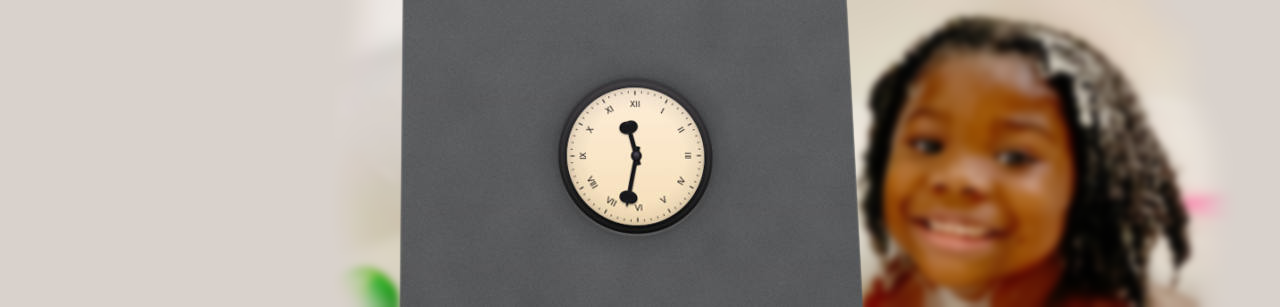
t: 11:32
